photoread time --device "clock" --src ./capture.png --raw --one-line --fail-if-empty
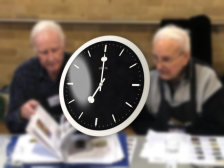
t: 7:00
